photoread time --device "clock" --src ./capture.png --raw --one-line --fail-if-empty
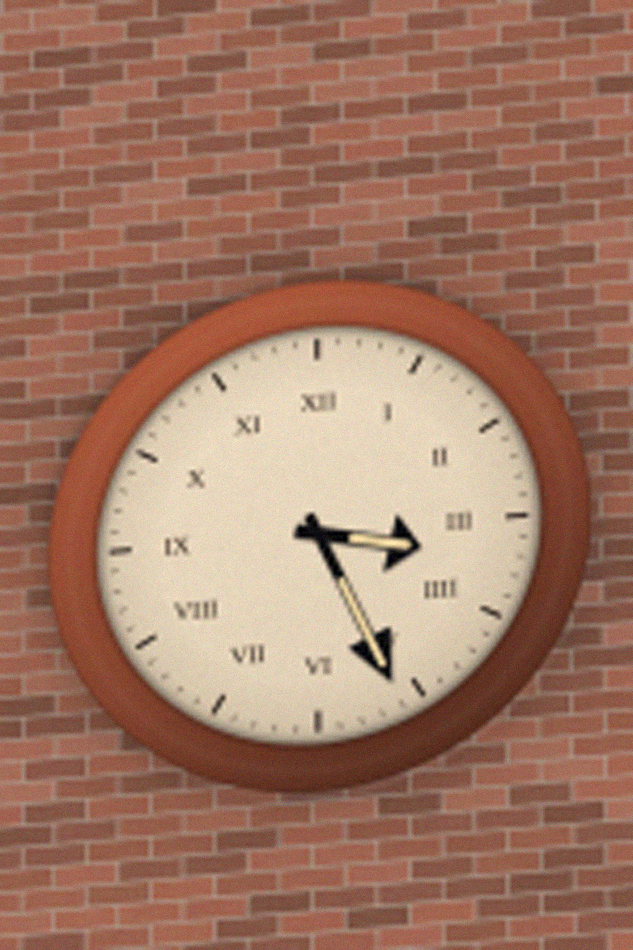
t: 3:26
